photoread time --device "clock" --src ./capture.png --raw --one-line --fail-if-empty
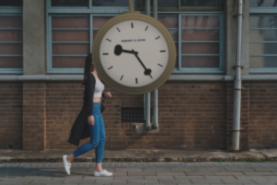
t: 9:25
